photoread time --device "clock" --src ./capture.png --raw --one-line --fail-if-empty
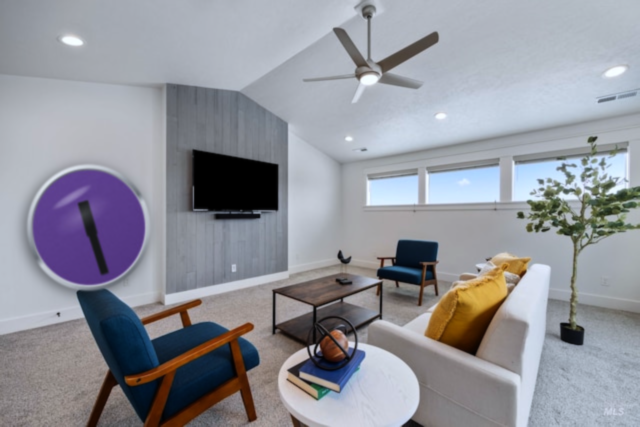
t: 11:27
